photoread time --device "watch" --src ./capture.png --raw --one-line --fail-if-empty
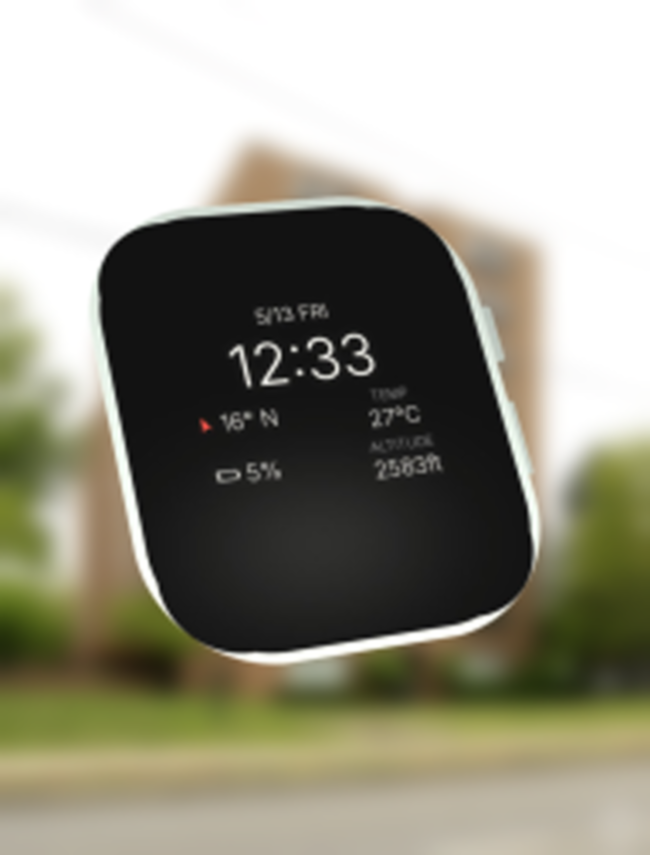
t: 12:33
